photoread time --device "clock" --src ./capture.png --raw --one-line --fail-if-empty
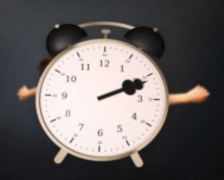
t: 2:11
